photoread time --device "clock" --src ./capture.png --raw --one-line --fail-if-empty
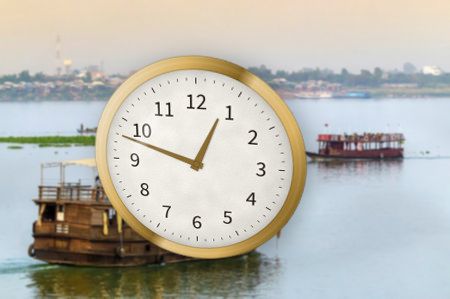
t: 12:48
